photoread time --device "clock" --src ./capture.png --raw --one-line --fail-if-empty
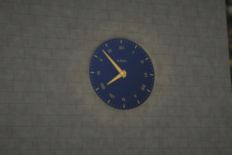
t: 7:53
